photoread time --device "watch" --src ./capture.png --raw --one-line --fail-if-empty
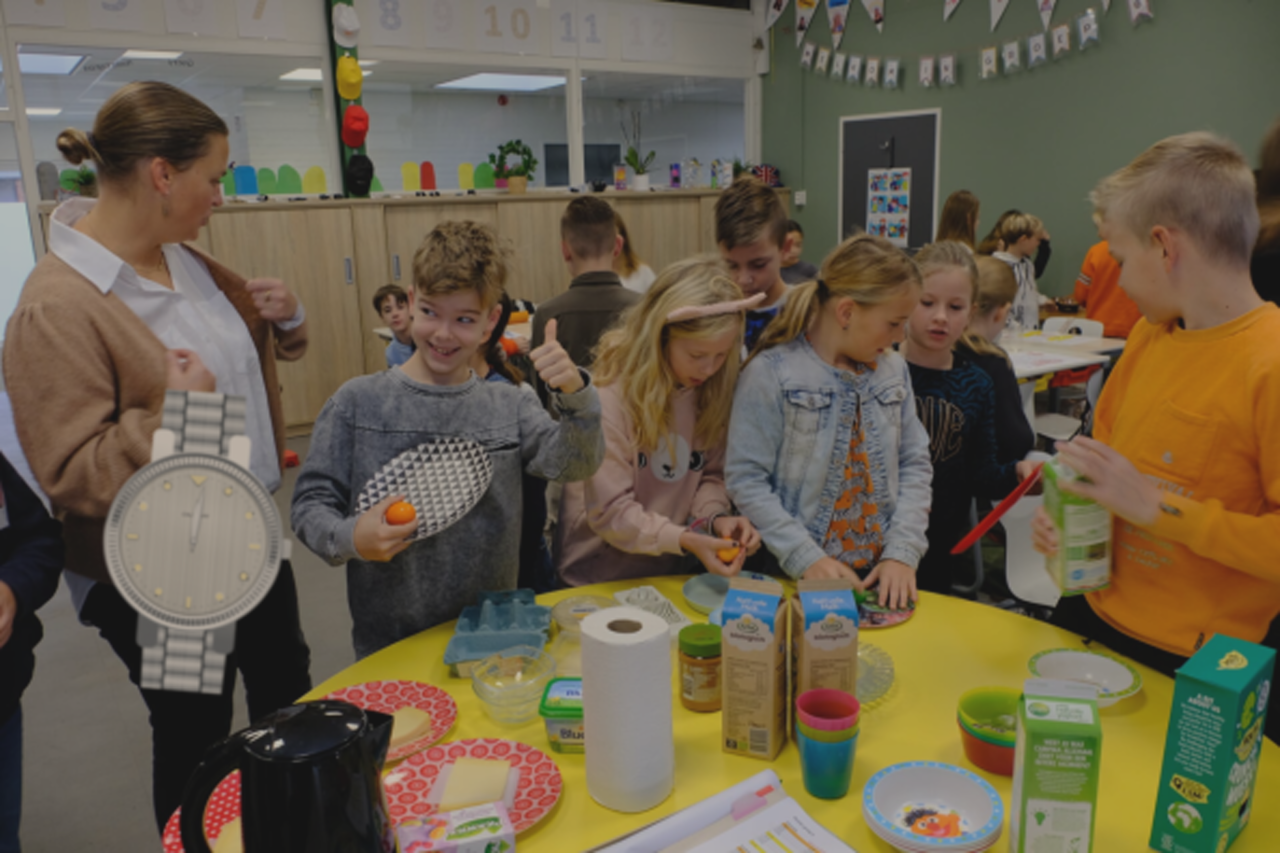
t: 12:01
